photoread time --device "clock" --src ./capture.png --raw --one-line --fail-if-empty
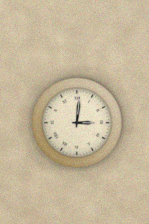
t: 3:01
